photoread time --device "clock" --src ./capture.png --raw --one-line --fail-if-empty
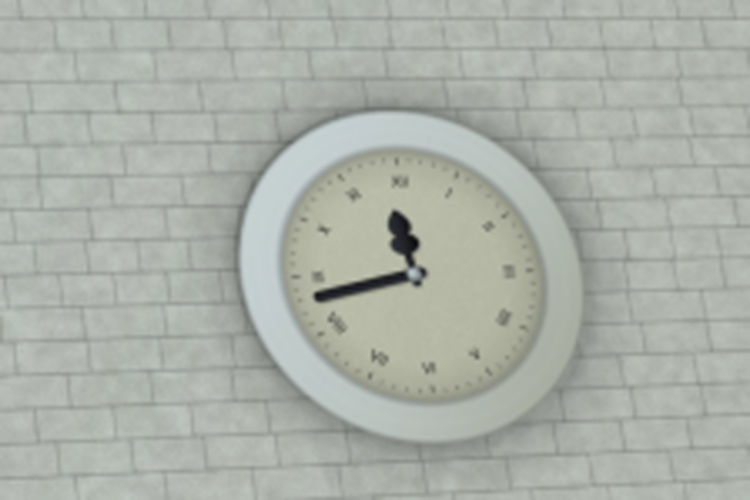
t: 11:43
